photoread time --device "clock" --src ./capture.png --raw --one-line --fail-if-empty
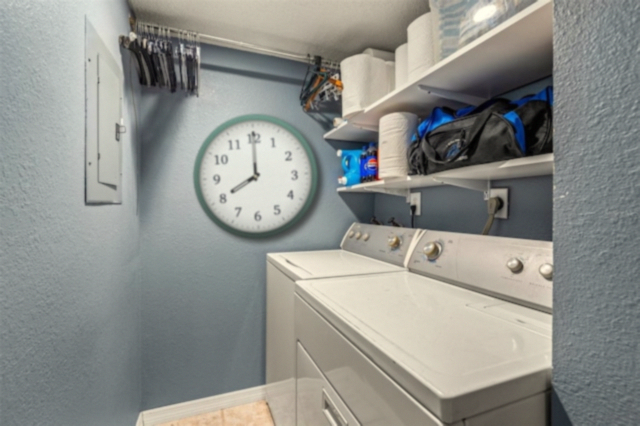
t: 8:00
